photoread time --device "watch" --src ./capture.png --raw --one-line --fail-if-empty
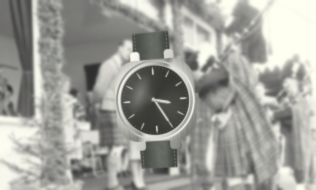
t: 3:25
